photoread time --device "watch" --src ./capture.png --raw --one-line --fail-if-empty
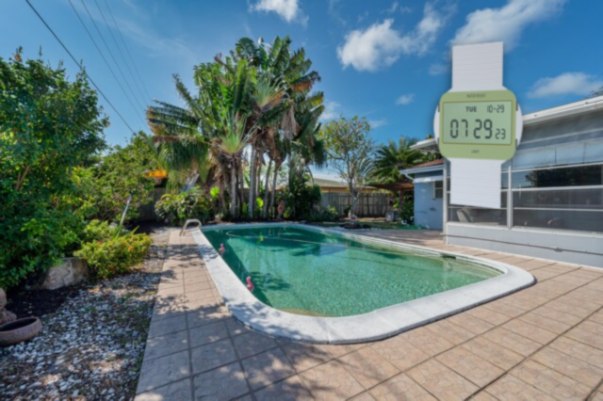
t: 7:29
